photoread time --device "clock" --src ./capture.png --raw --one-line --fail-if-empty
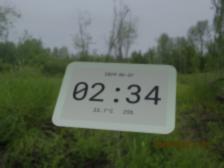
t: 2:34
